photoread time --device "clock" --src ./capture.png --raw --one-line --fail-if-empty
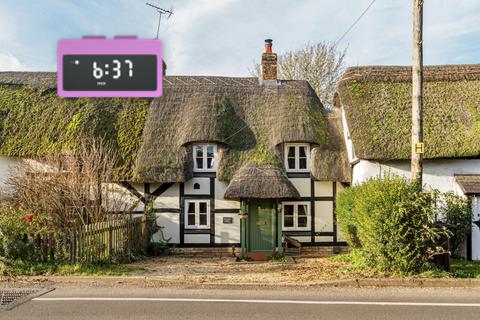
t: 6:37
